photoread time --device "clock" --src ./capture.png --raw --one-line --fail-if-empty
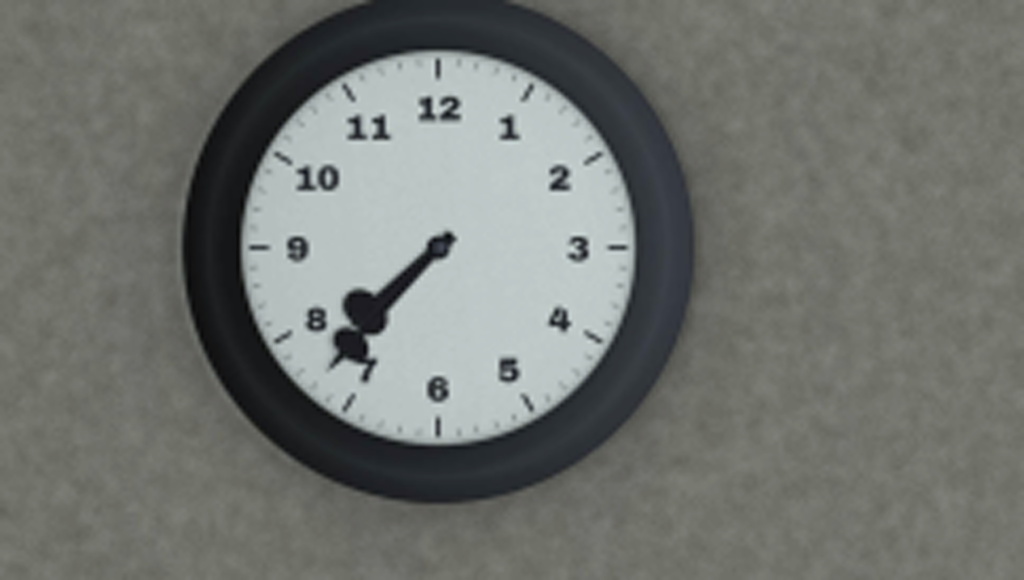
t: 7:37
